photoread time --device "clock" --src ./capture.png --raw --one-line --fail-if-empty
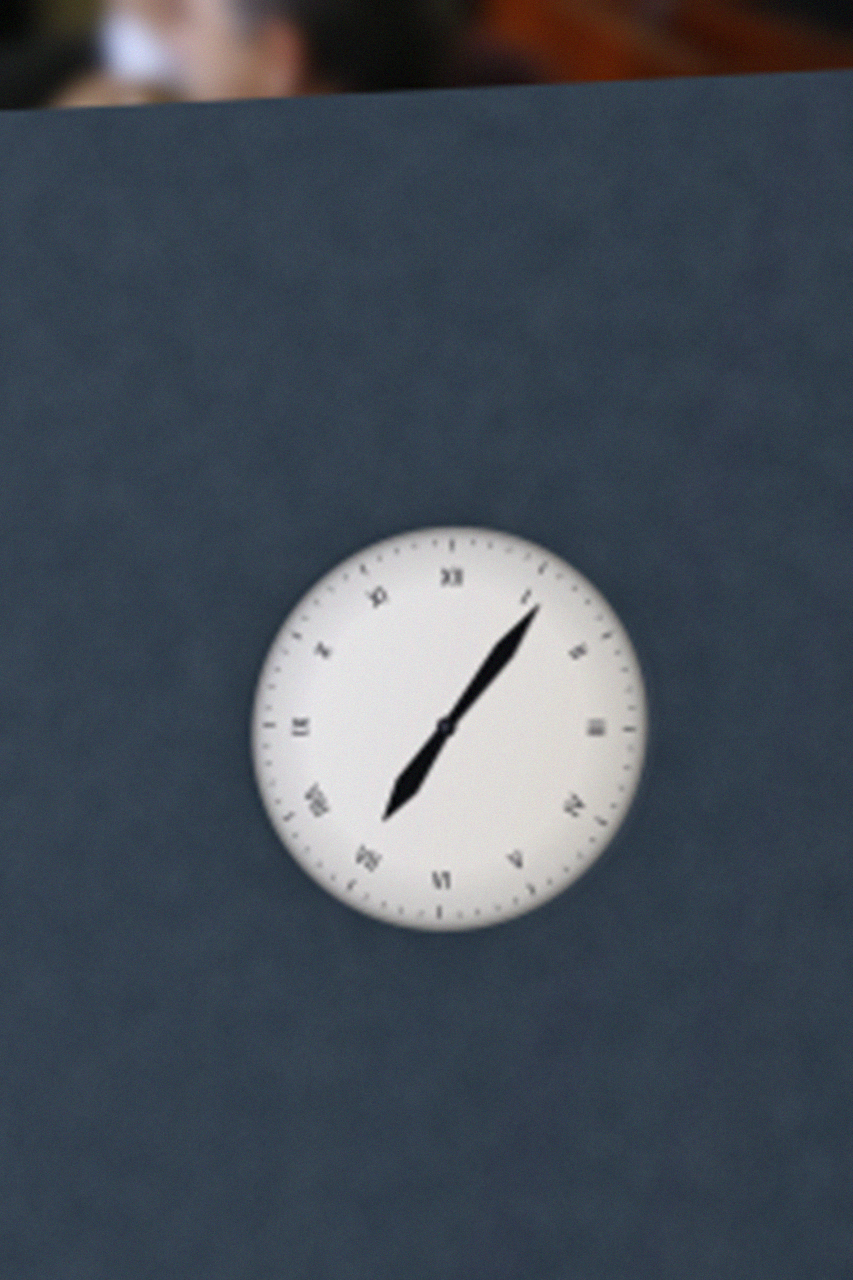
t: 7:06
